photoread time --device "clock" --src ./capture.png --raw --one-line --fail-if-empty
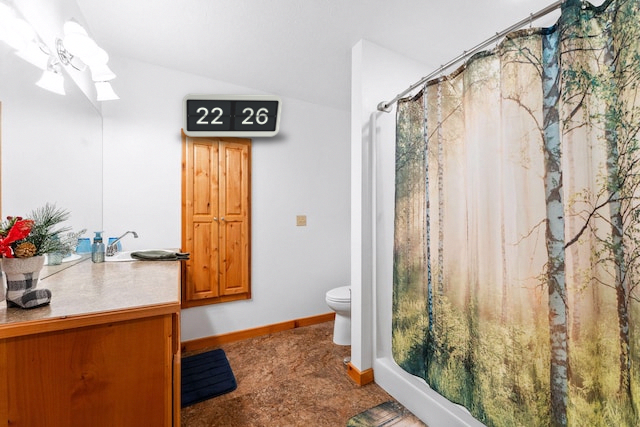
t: 22:26
